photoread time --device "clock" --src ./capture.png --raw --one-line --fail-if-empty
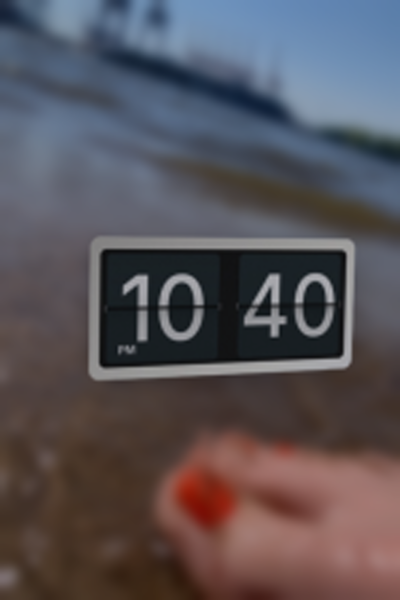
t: 10:40
